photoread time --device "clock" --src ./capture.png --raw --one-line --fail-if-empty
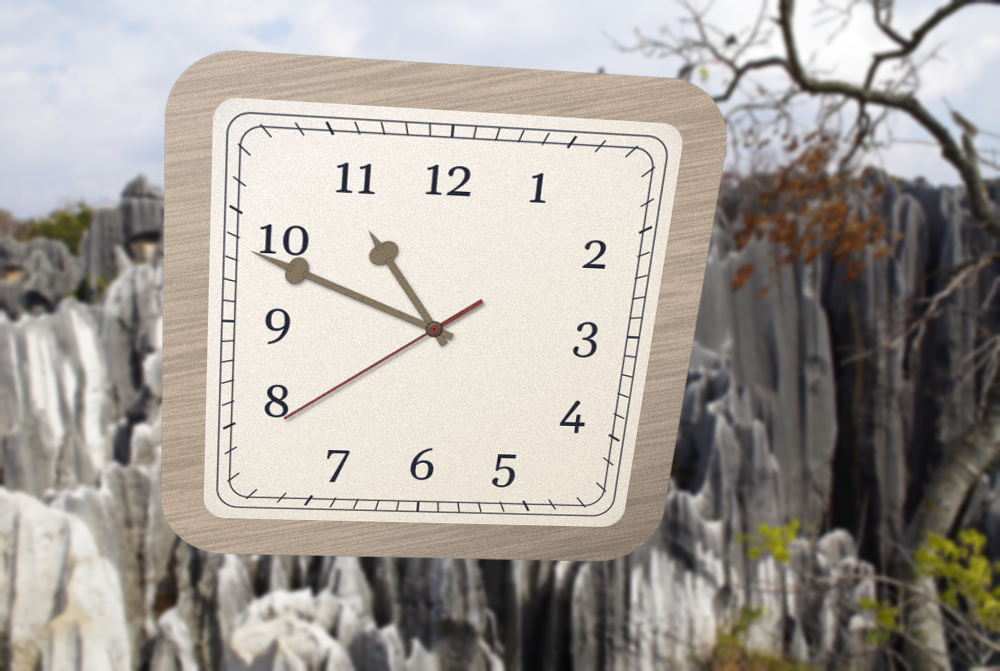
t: 10:48:39
